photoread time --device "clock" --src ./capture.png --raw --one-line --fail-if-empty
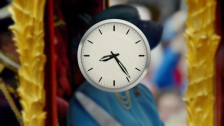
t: 8:24
